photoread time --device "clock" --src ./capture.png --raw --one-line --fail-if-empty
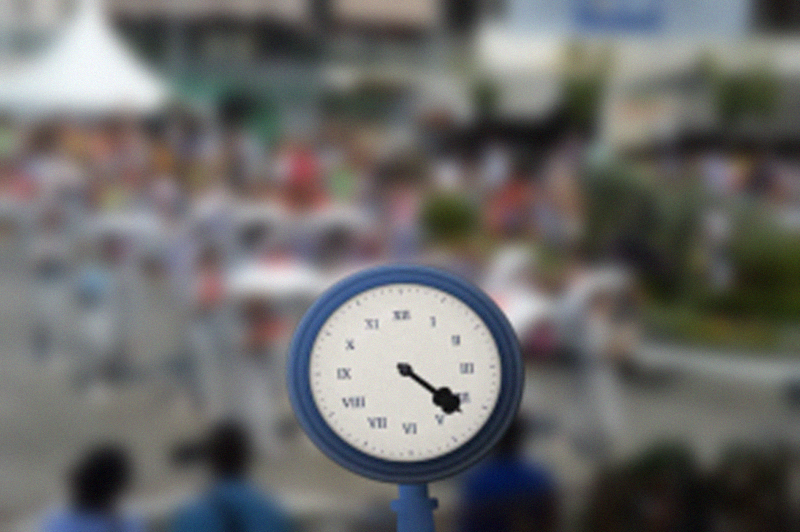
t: 4:22
